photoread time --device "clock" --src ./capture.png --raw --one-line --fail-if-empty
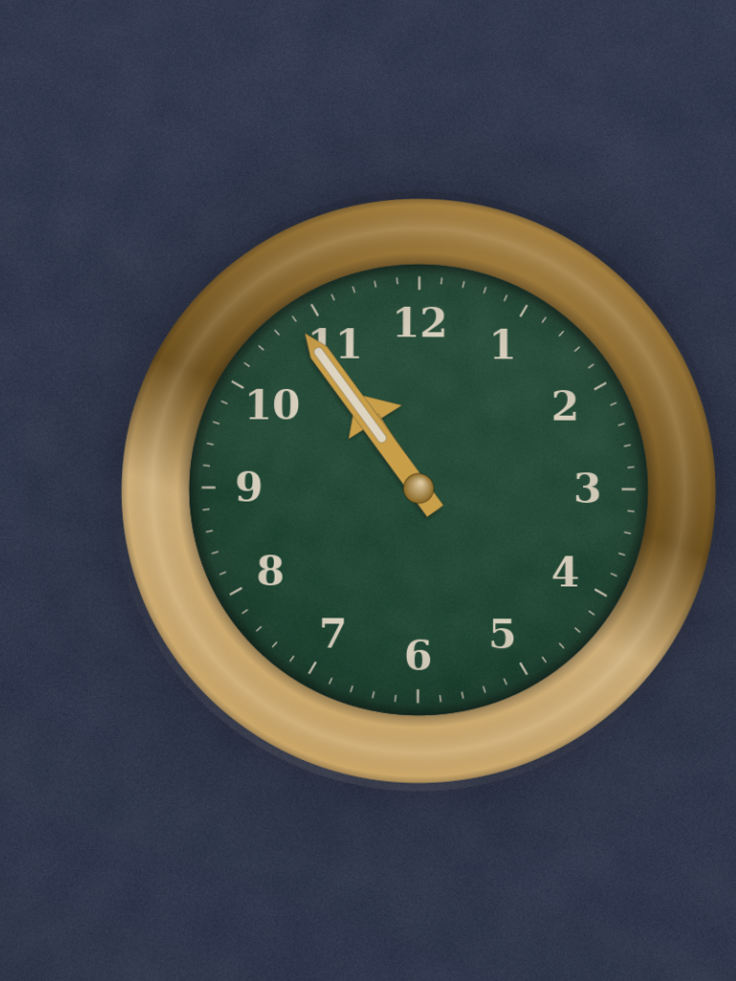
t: 10:54
